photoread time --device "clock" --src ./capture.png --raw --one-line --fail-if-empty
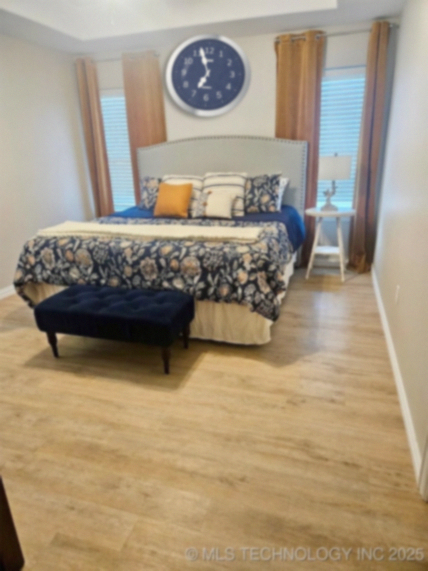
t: 6:57
